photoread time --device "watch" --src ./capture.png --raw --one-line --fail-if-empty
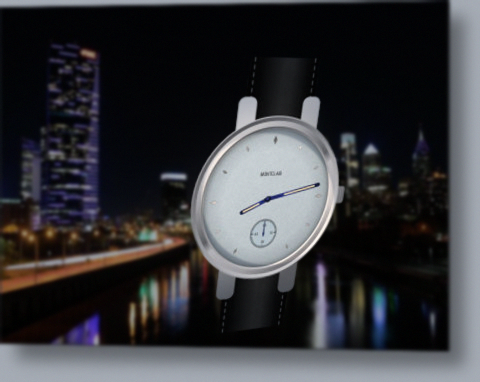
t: 8:13
